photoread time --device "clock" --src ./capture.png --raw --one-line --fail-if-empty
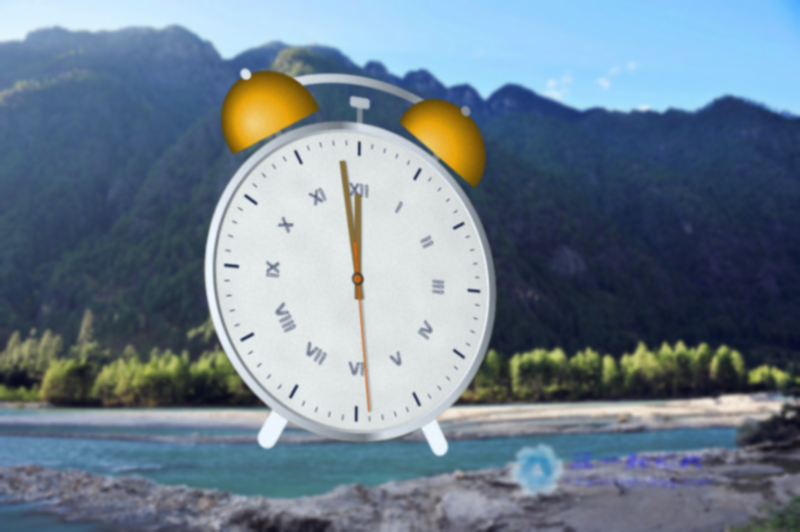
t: 11:58:29
